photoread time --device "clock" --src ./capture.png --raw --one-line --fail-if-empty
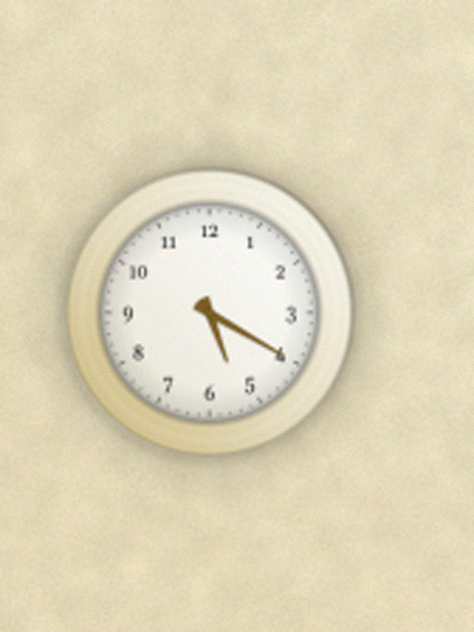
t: 5:20
